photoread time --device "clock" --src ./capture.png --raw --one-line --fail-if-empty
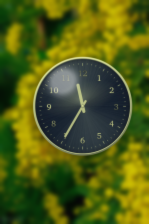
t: 11:35
